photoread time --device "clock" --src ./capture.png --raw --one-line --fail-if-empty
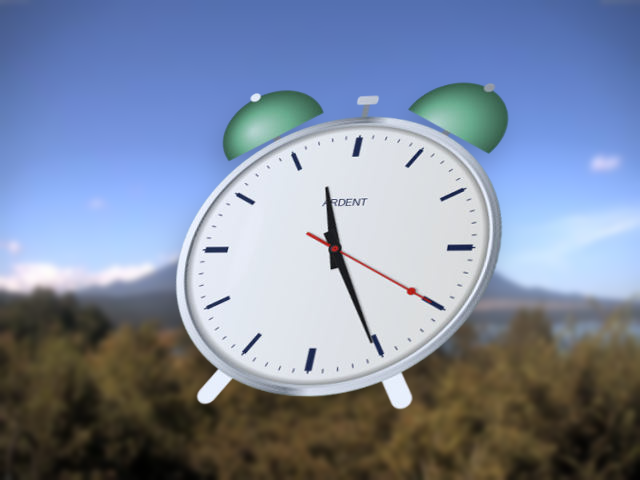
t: 11:25:20
